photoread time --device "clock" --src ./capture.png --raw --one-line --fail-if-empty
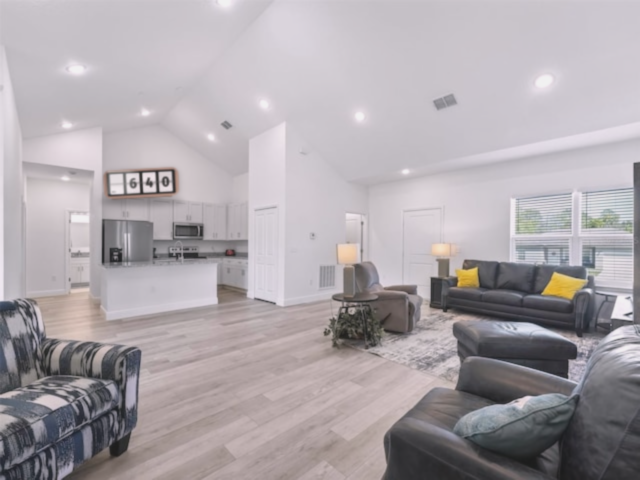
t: 6:40
